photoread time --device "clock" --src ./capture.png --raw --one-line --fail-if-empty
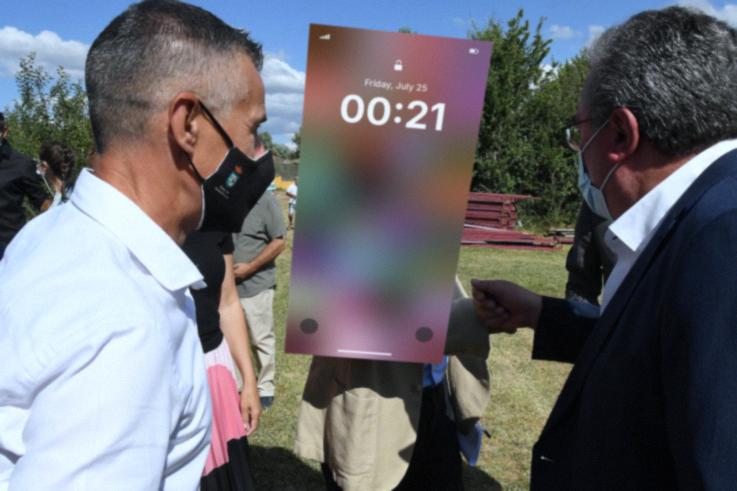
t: 0:21
